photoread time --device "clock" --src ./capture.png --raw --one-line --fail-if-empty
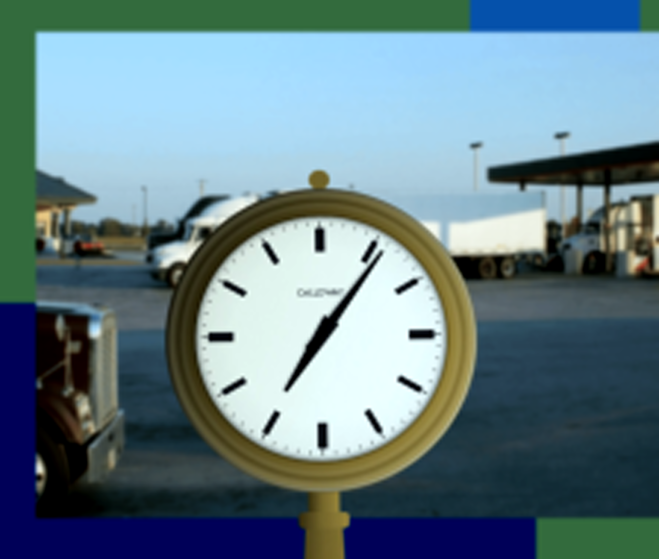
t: 7:06
